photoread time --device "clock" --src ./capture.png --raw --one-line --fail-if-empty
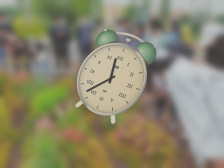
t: 11:37
